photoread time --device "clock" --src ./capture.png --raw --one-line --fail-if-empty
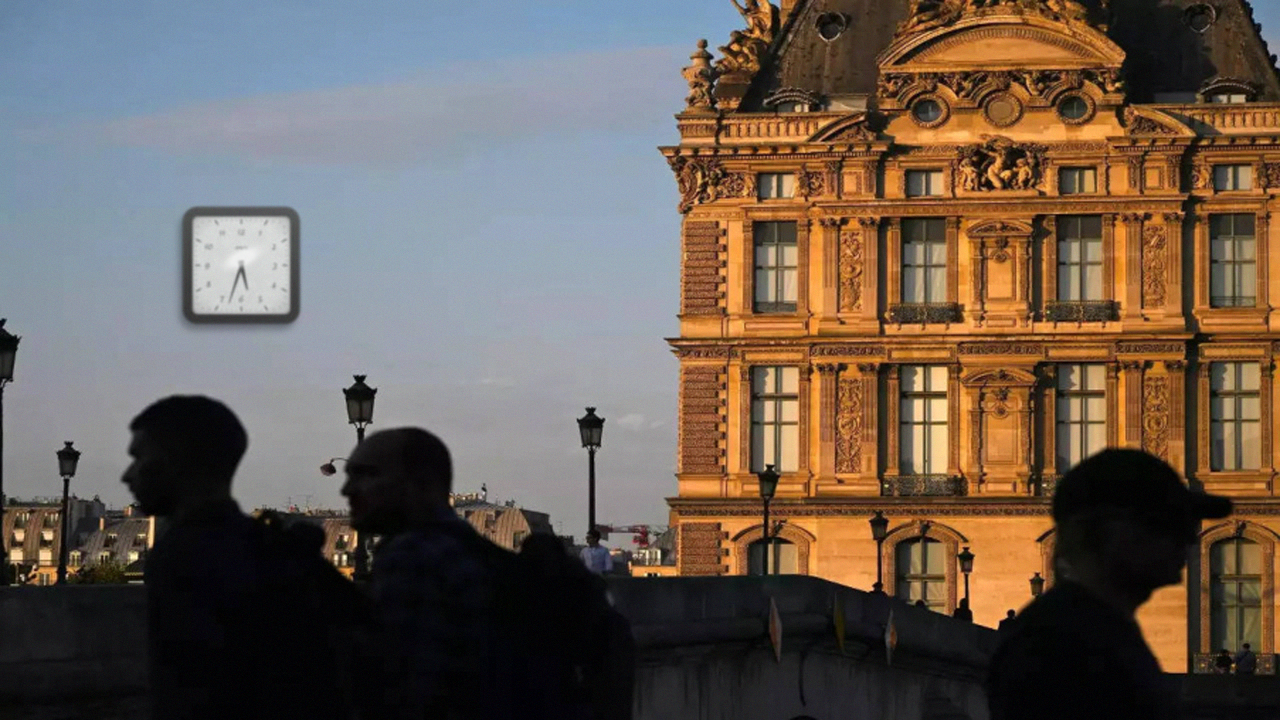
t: 5:33
